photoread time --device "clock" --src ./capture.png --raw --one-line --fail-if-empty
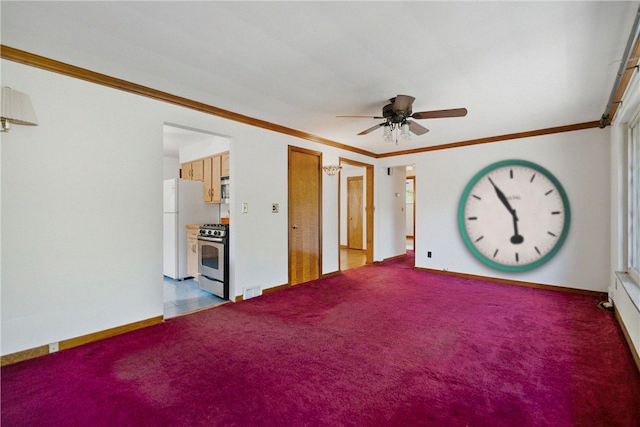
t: 5:55
